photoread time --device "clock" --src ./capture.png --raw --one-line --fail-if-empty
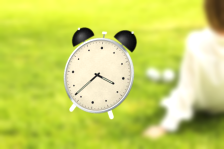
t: 3:37
